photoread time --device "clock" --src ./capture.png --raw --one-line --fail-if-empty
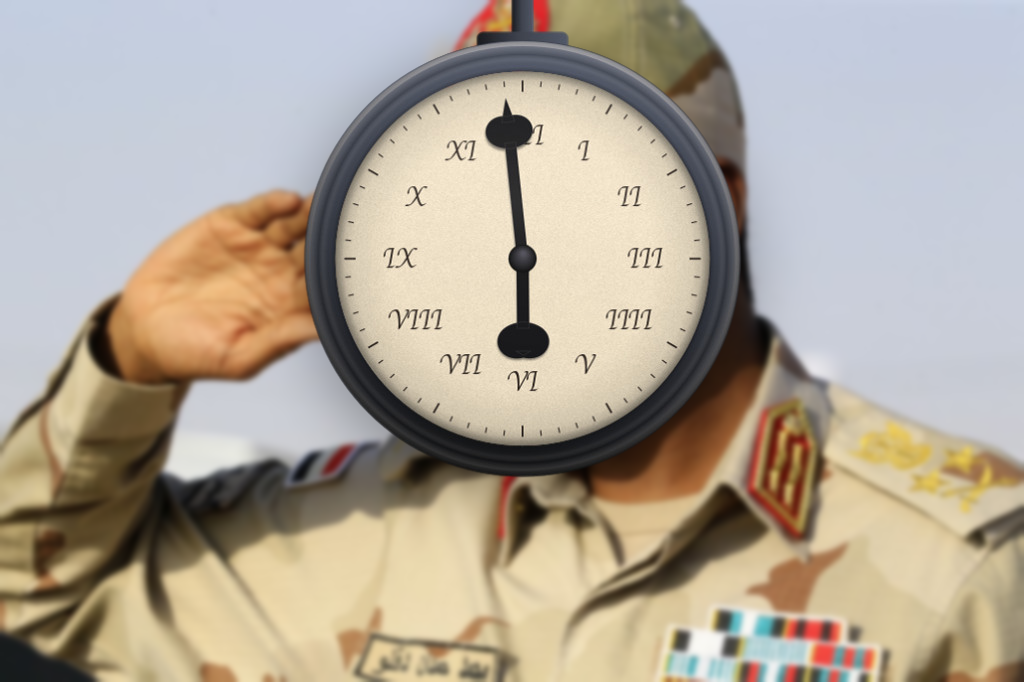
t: 5:59
